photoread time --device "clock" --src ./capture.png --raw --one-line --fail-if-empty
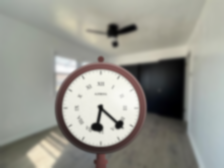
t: 6:22
